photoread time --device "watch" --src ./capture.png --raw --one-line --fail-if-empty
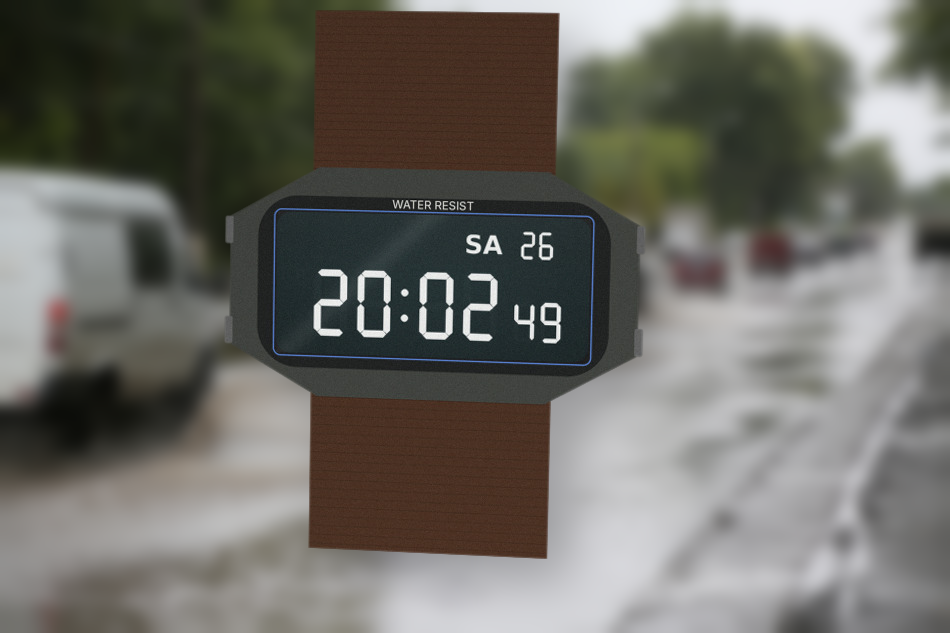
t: 20:02:49
